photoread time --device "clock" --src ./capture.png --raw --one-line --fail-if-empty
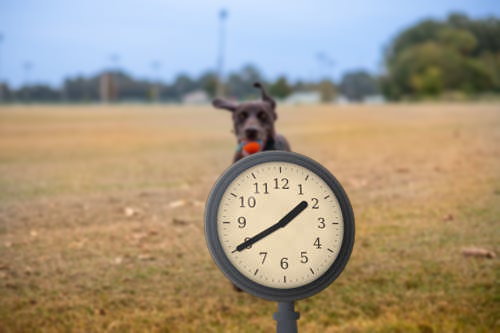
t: 1:40
